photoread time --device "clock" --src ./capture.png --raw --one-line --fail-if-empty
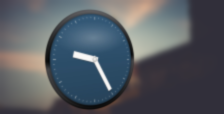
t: 9:25
